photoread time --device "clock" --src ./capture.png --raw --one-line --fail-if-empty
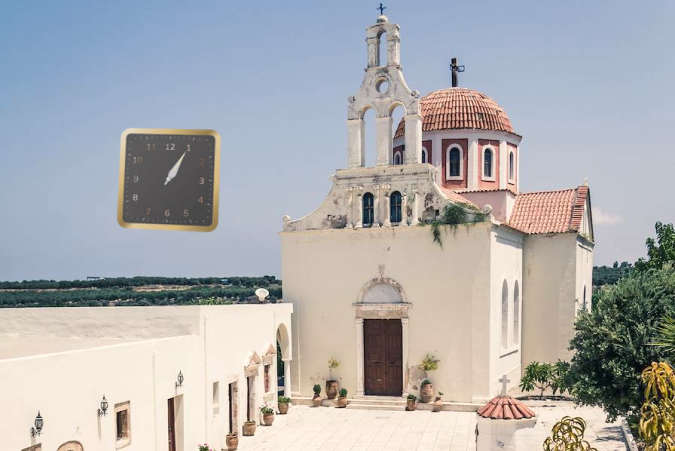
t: 1:05
